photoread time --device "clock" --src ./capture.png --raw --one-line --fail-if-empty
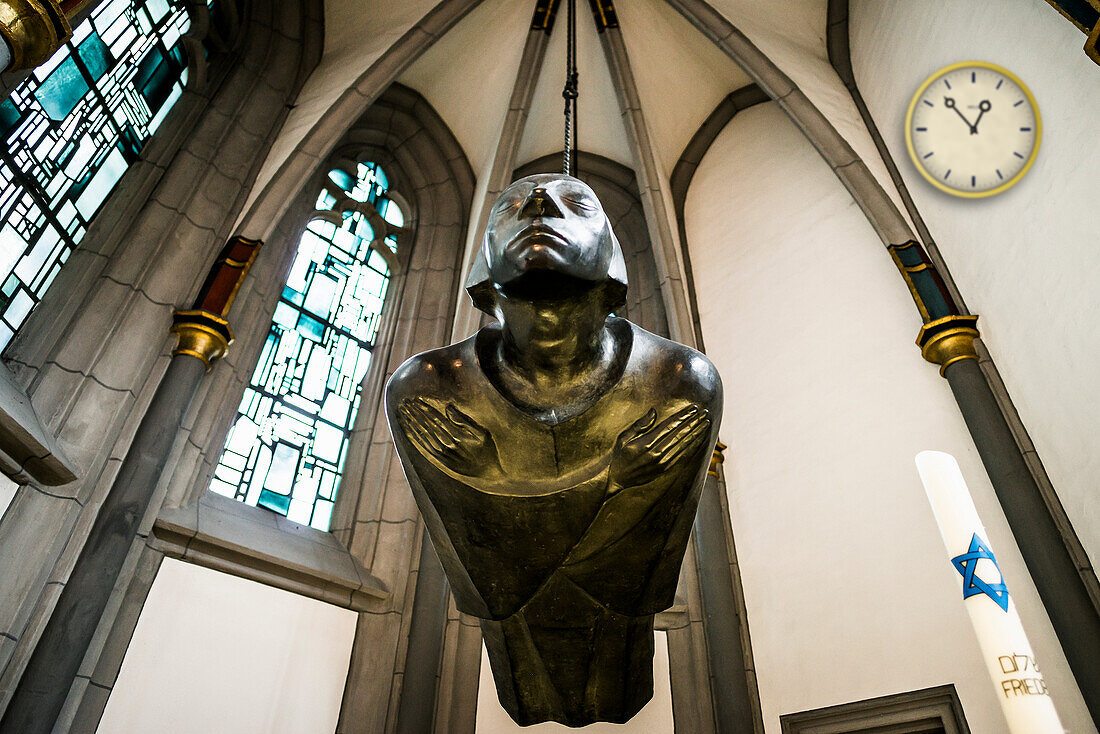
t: 12:53
